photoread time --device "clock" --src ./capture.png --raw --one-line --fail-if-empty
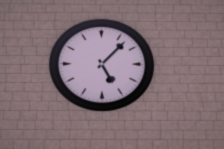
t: 5:07
